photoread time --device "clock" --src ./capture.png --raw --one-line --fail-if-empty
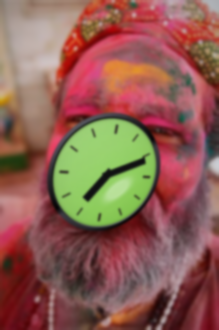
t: 7:11
